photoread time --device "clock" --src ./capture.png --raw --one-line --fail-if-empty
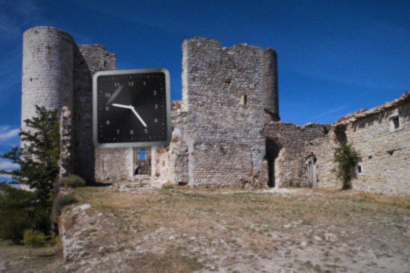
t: 9:24
